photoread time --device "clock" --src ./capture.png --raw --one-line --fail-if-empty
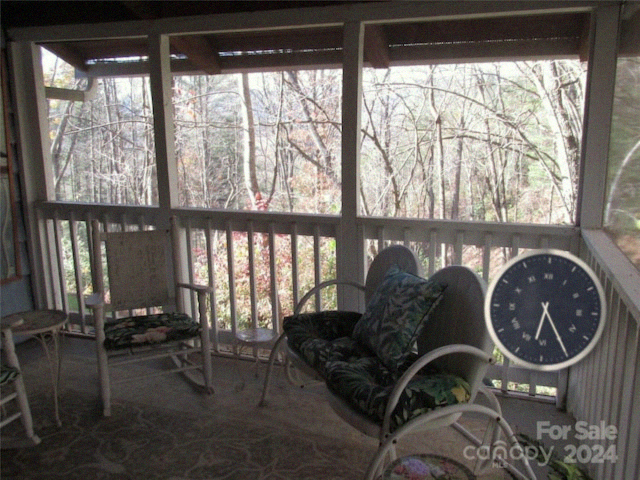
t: 6:25
